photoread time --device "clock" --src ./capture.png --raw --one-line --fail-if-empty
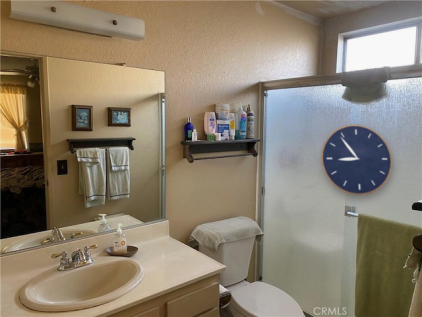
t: 8:54
